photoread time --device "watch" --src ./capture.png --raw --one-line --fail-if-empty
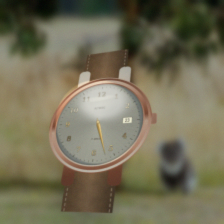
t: 5:27
